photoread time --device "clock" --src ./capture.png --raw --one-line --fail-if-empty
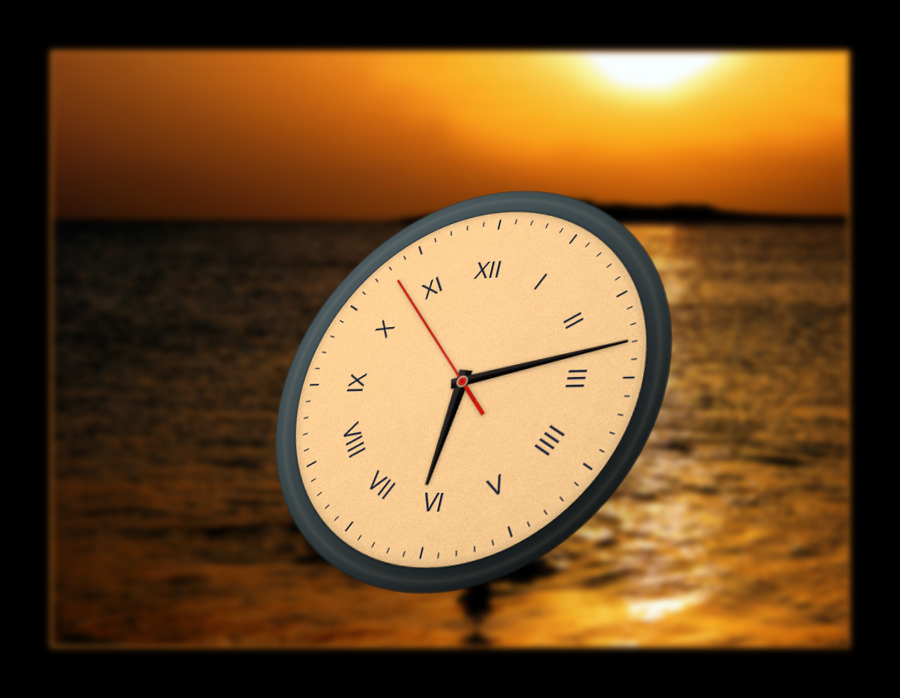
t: 6:12:53
